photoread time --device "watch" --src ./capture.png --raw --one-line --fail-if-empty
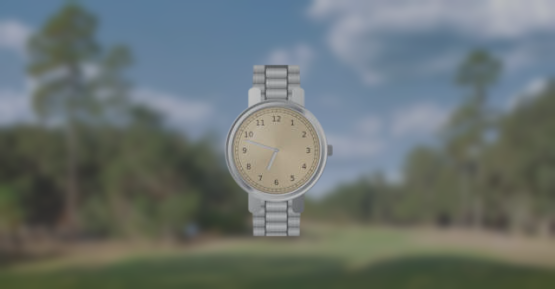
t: 6:48
